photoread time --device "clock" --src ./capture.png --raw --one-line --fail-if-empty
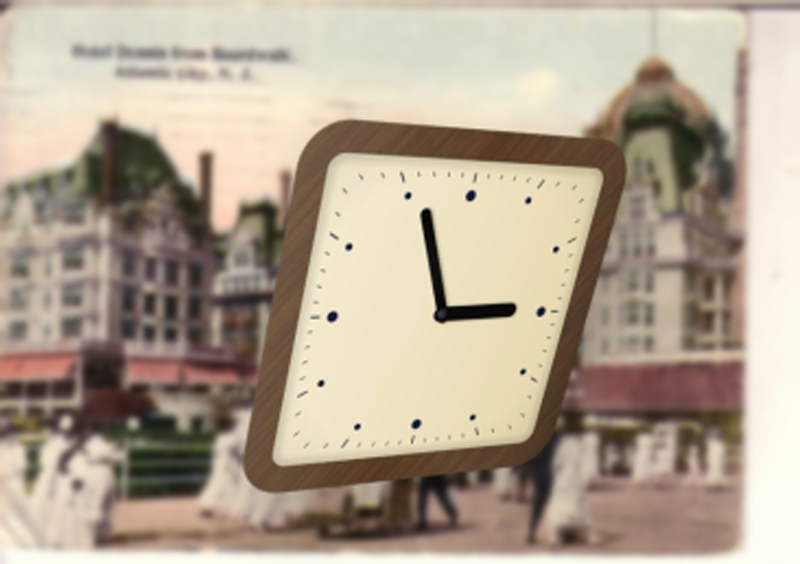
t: 2:56
